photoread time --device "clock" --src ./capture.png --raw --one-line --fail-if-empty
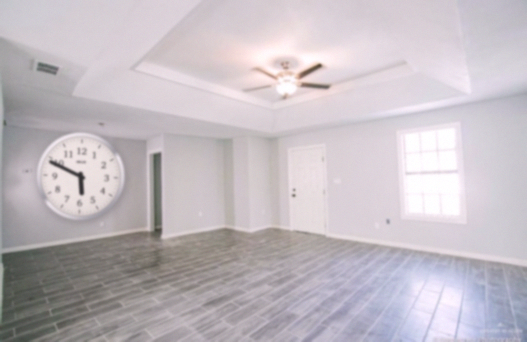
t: 5:49
